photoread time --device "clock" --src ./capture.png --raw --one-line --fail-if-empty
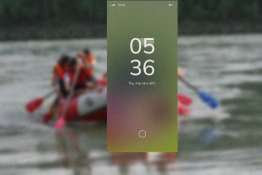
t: 5:36
